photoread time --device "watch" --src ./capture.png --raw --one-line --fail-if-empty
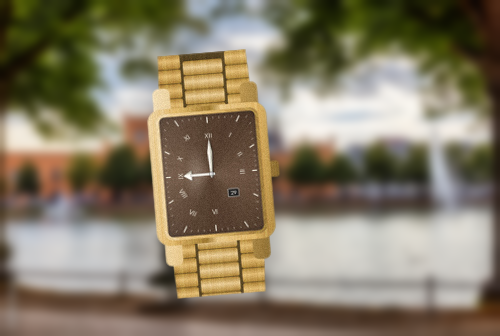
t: 9:00
